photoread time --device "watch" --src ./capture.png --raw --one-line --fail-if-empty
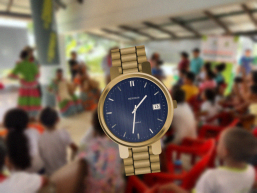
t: 1:32
